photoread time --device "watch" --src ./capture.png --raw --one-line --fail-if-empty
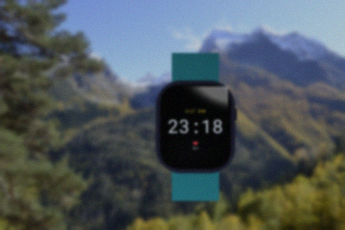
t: 23:18
